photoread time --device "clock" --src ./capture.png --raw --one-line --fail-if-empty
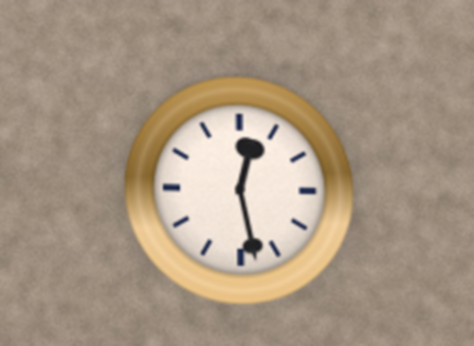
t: 12:28
